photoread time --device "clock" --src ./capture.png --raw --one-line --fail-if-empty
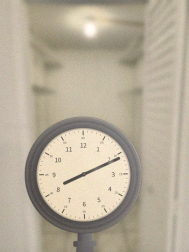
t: 8:11
